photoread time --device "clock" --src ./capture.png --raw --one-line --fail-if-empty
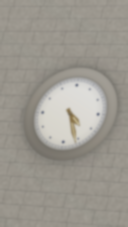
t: 4:26
